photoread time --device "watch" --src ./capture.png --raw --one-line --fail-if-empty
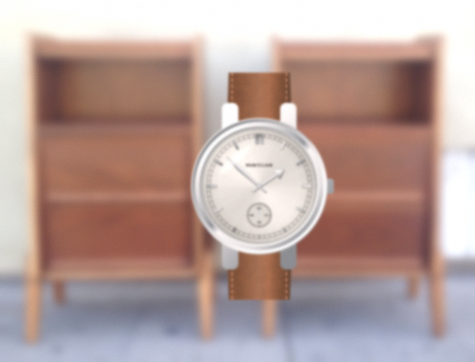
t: 1:52
